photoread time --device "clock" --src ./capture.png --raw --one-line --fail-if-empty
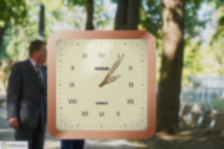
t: 2:06
